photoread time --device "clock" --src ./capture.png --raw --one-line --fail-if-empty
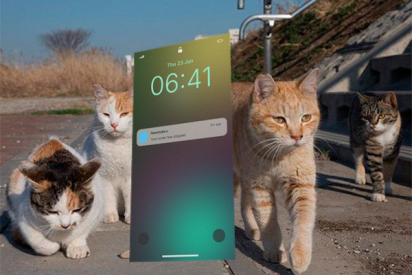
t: 6:41
